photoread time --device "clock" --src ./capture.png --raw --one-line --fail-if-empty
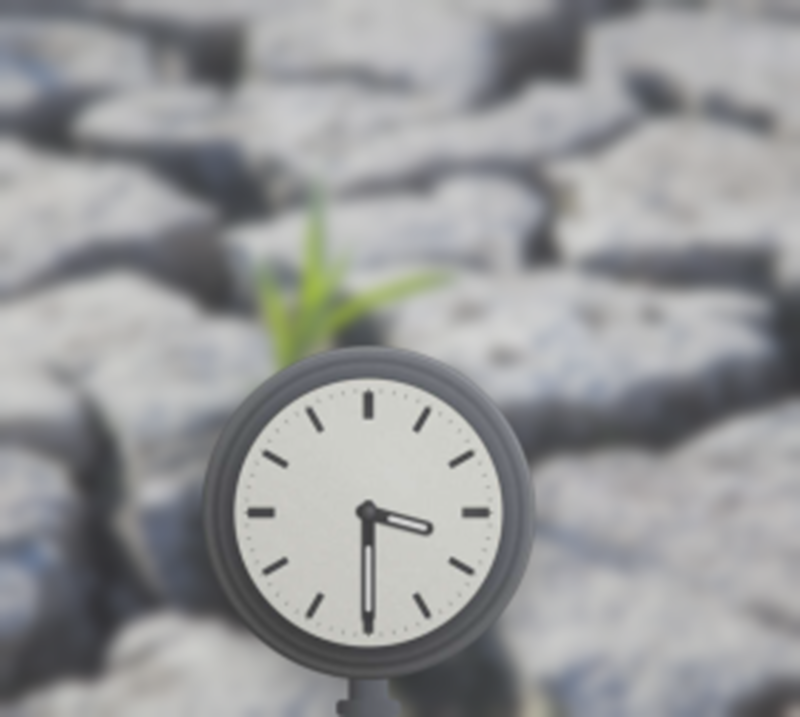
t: 3:30
